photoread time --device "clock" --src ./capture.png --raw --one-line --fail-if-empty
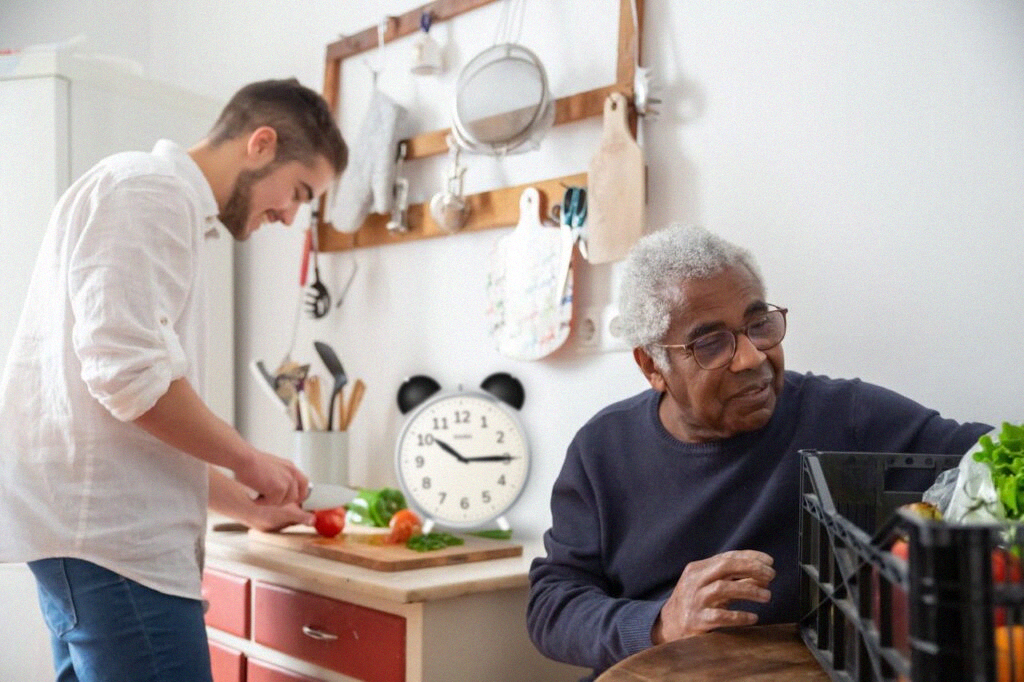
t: 10:15
